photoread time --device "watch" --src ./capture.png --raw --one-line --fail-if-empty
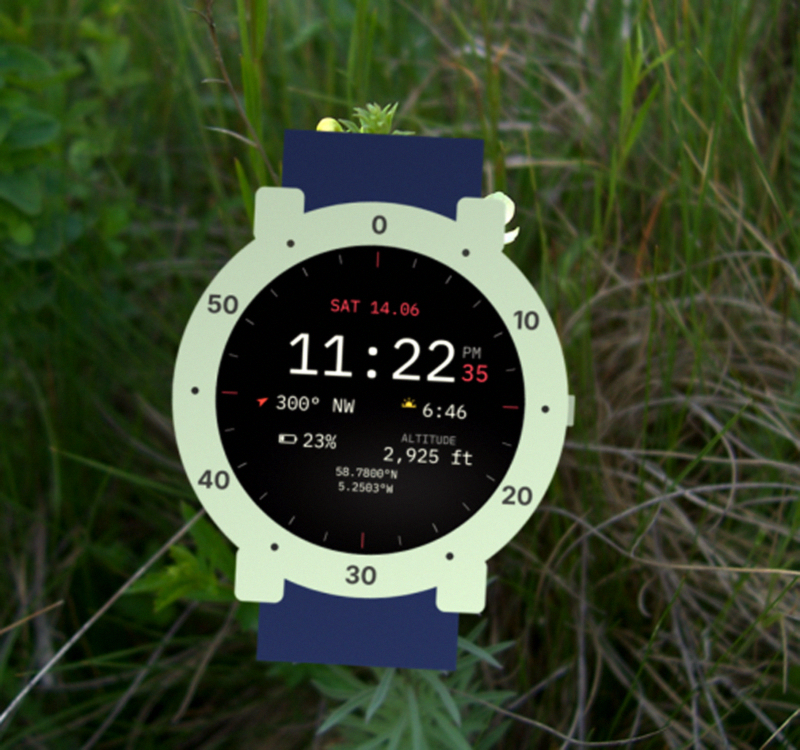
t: 11:22:35
